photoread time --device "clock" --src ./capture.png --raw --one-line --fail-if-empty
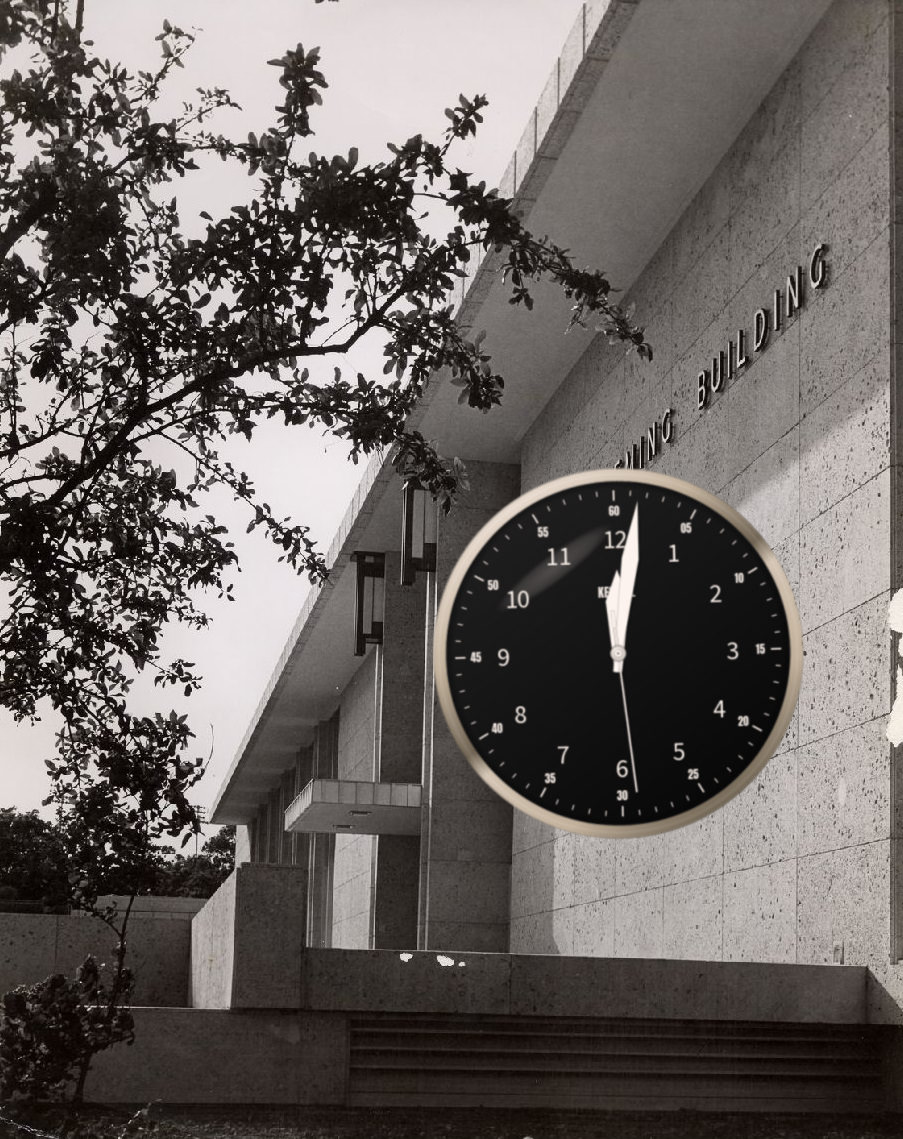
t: 12:01:29
